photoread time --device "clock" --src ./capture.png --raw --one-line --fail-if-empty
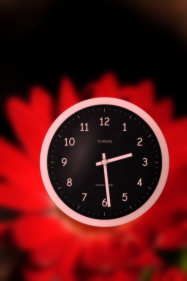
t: 2:29
